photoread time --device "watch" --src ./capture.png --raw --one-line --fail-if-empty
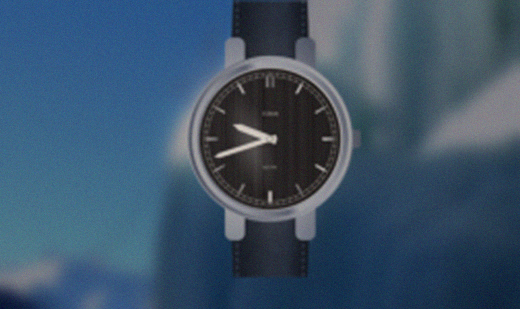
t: 9:42
